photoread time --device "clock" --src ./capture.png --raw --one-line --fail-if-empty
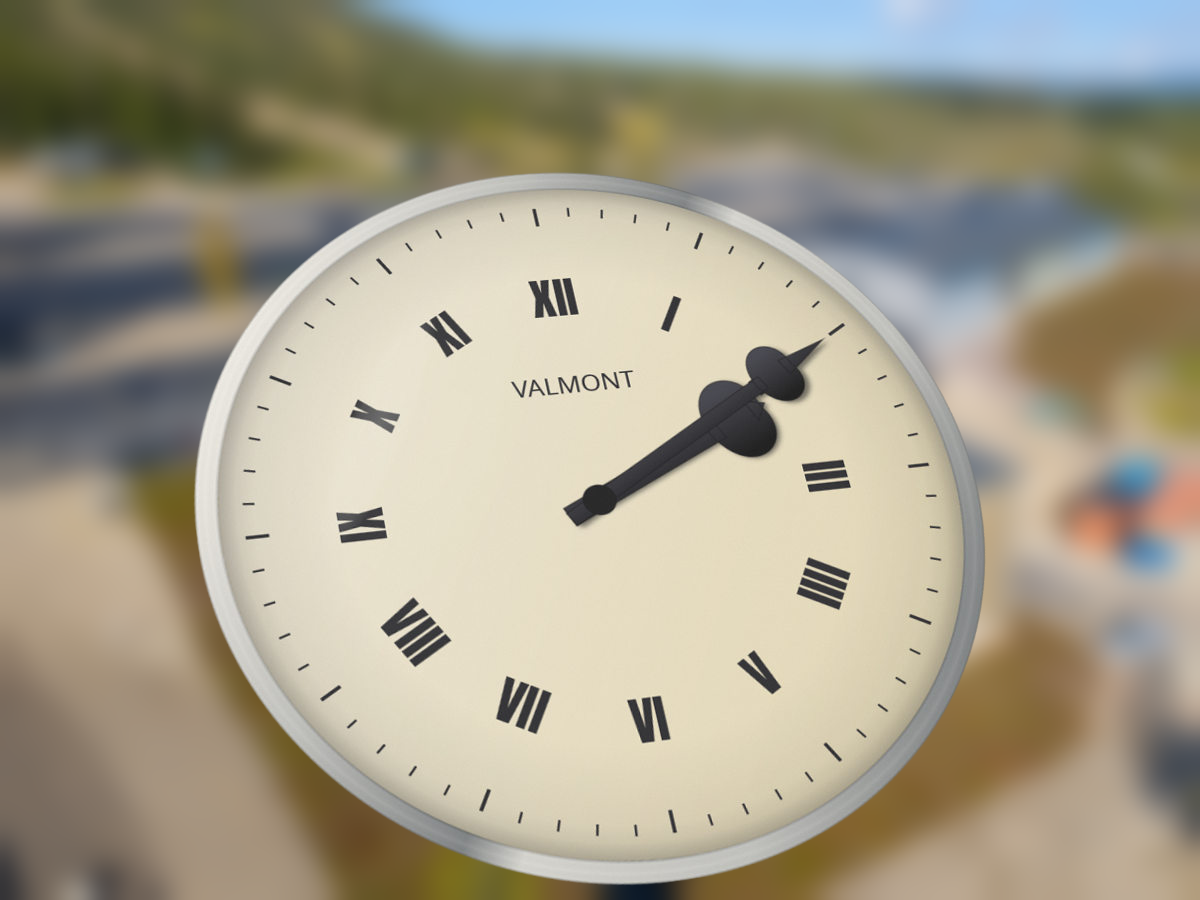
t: 2:10
